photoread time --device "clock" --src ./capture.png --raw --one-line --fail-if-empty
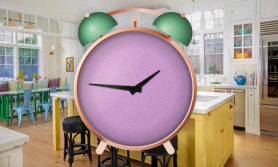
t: 1:46
